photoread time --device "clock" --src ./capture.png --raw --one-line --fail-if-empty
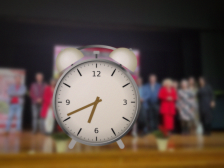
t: 6:41
